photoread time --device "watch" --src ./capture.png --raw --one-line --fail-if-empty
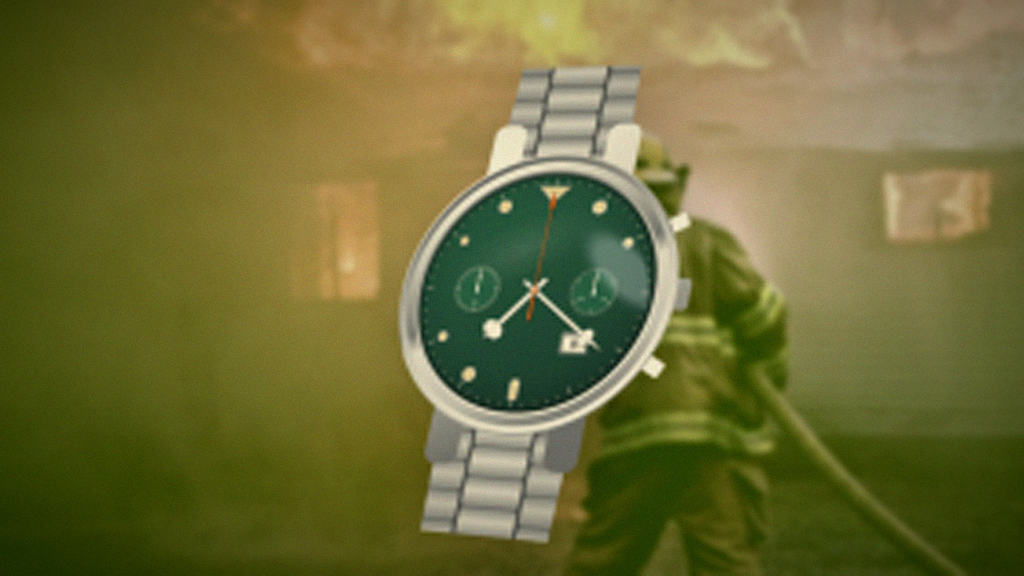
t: 7:21
